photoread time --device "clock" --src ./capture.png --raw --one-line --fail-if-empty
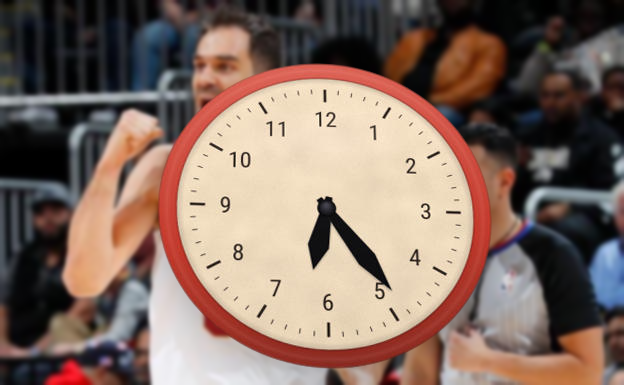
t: 6:24
